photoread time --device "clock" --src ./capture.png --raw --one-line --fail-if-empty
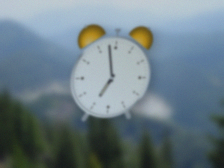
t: 6:58
